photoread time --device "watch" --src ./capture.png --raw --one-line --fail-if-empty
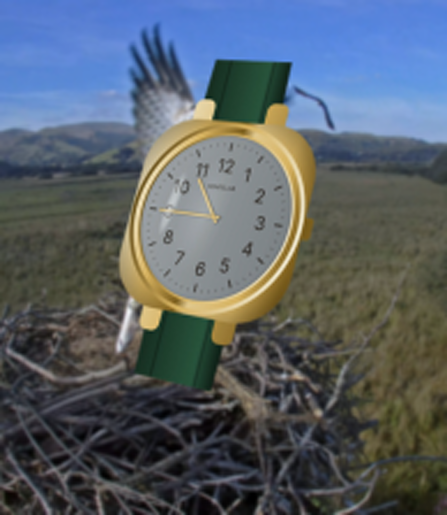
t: 10:45
